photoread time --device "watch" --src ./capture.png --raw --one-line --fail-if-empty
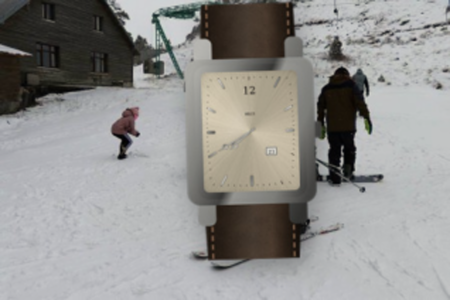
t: 7:40
